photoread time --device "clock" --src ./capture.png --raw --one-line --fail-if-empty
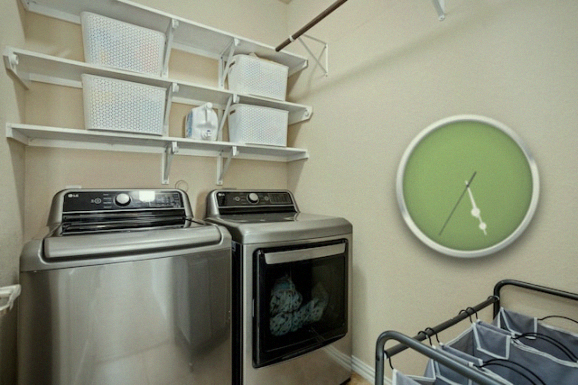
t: 5:26:35
